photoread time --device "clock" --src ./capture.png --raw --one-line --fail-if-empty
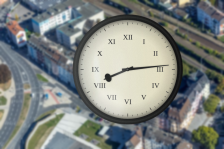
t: 8:14
